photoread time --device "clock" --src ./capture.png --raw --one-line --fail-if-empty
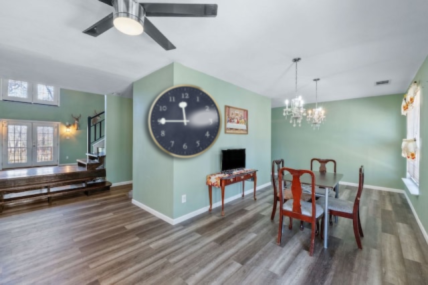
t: 11:45
